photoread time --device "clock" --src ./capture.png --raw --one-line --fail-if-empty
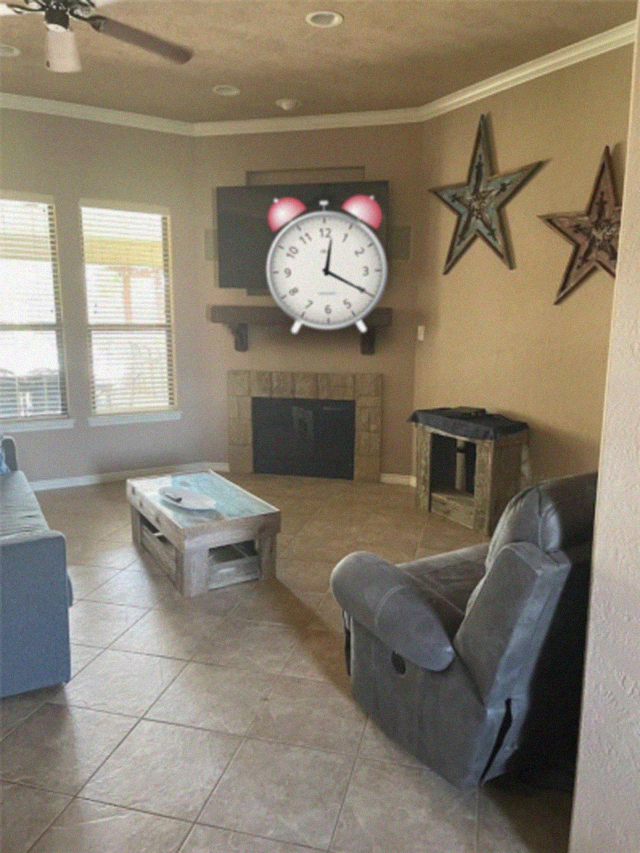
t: 12:20
